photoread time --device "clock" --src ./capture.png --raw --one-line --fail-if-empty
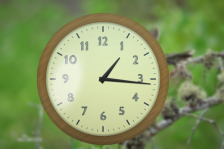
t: 1:16
